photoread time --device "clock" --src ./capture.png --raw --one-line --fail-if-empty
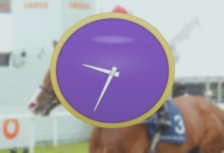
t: 9:34
